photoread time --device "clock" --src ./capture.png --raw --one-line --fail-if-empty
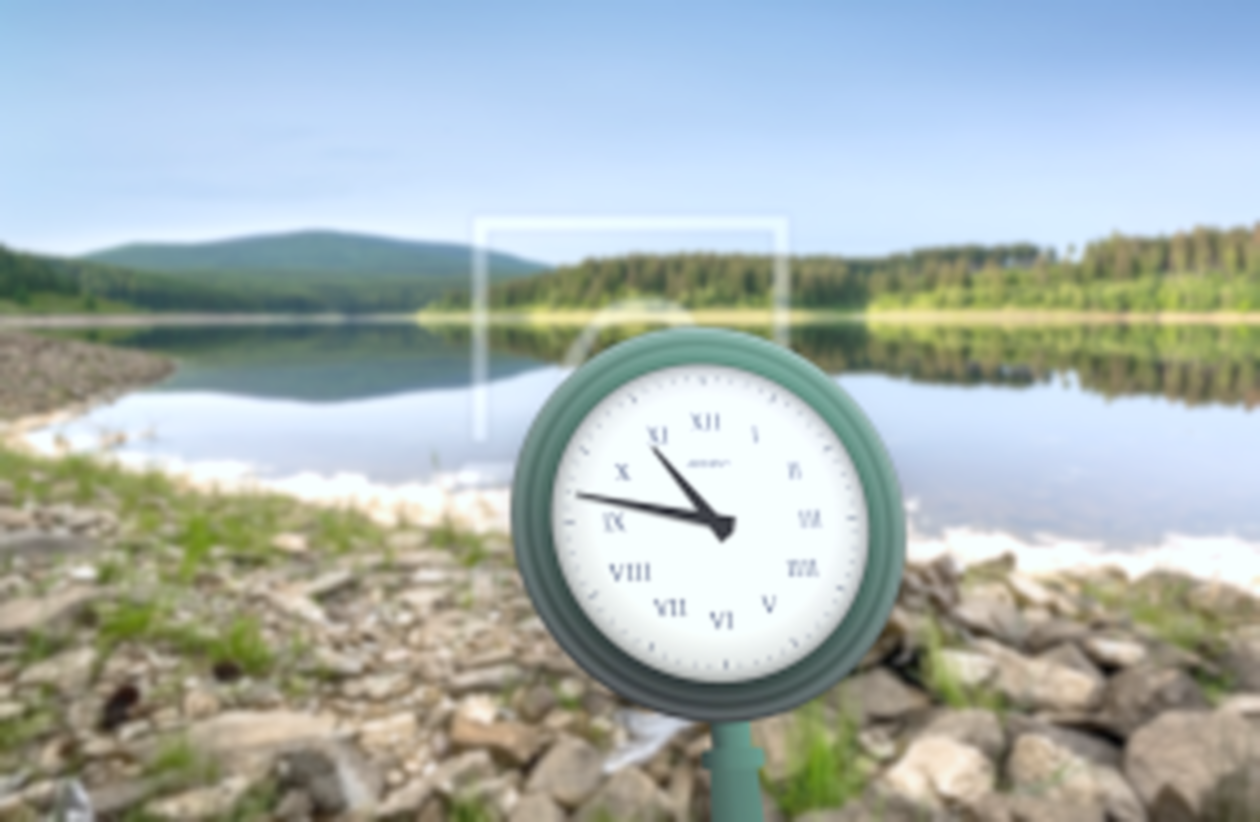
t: 10:47
